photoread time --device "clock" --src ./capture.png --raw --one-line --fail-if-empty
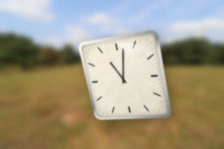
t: 11:02
